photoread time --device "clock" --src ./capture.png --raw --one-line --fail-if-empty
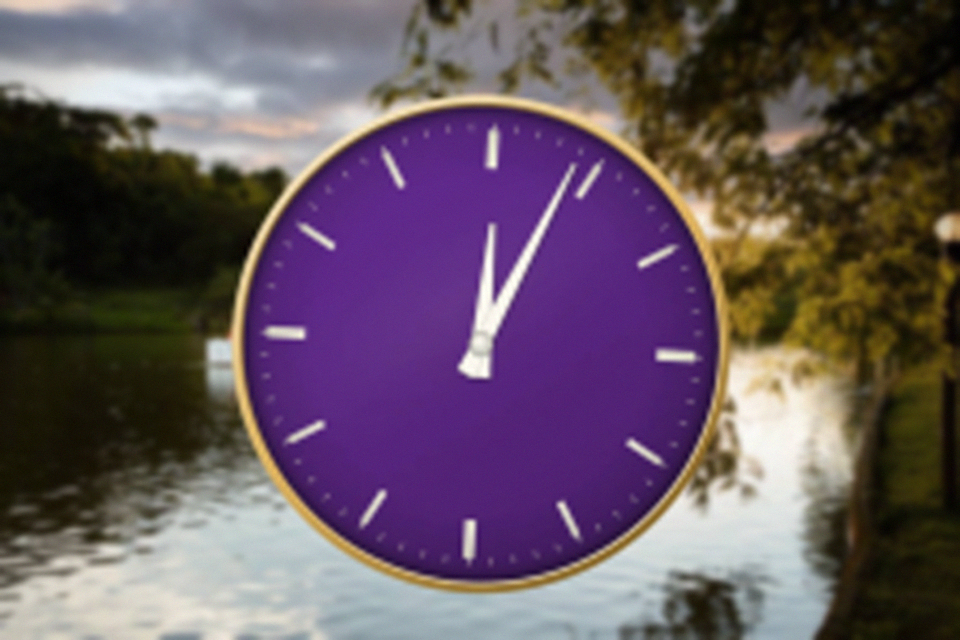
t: 12:04
